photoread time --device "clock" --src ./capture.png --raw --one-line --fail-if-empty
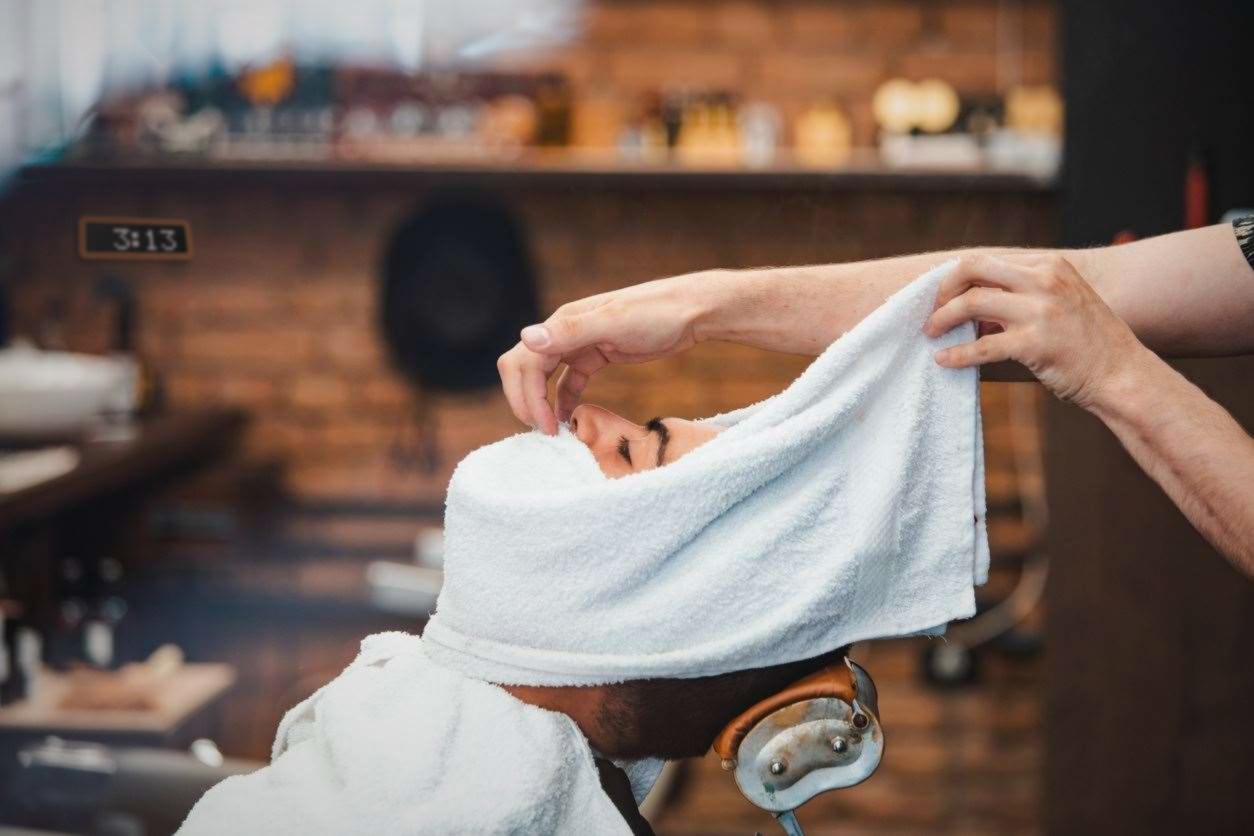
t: 3:13
